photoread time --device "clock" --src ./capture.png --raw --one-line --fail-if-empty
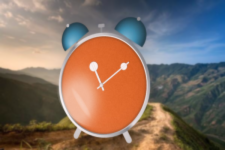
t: 11:09
